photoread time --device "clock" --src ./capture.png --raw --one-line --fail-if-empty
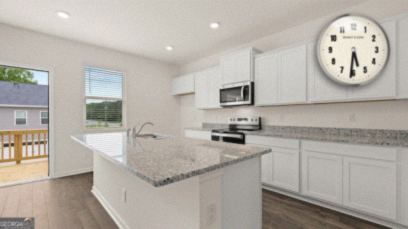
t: 5:31
